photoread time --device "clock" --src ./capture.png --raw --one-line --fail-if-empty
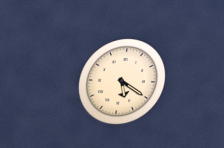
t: 5:20
